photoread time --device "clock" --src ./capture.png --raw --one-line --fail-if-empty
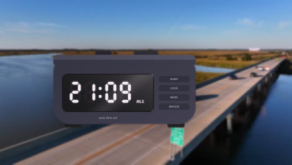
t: 21:09
